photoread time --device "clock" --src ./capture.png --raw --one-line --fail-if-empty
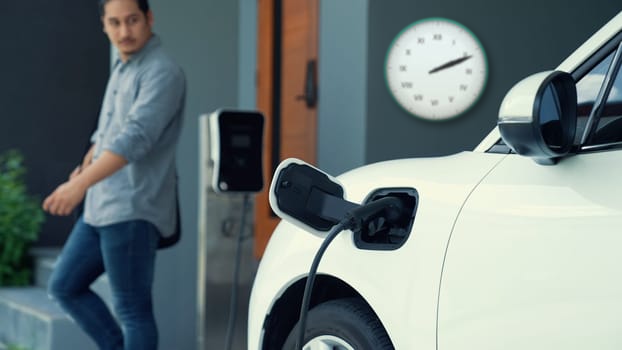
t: 2:11
